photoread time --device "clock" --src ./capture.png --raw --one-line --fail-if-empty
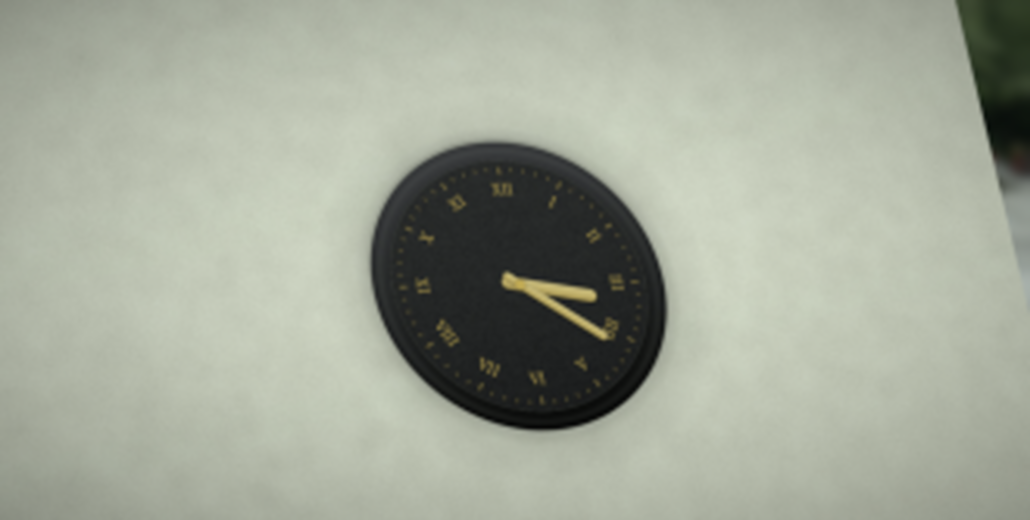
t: 3:21
